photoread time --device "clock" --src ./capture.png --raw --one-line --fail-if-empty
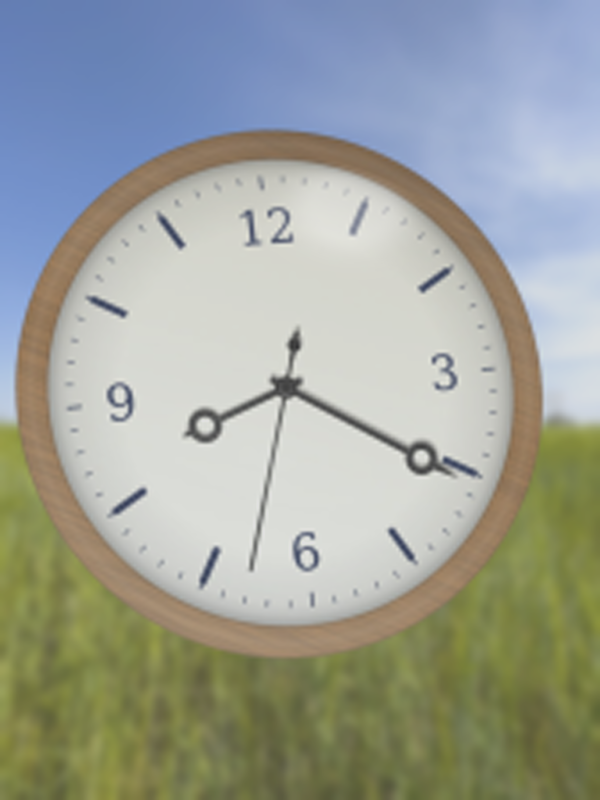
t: 8:20:33
